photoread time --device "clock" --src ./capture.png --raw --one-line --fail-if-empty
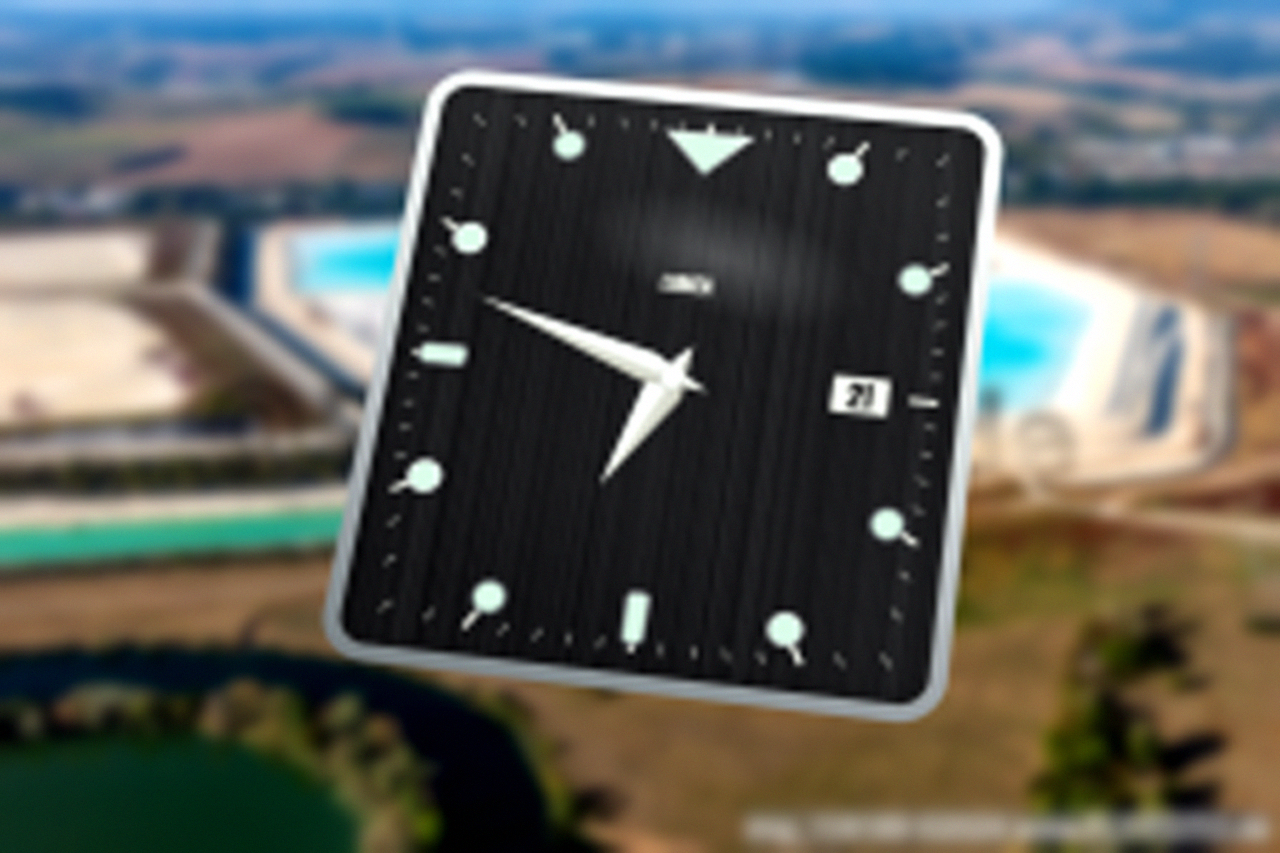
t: 6:48
